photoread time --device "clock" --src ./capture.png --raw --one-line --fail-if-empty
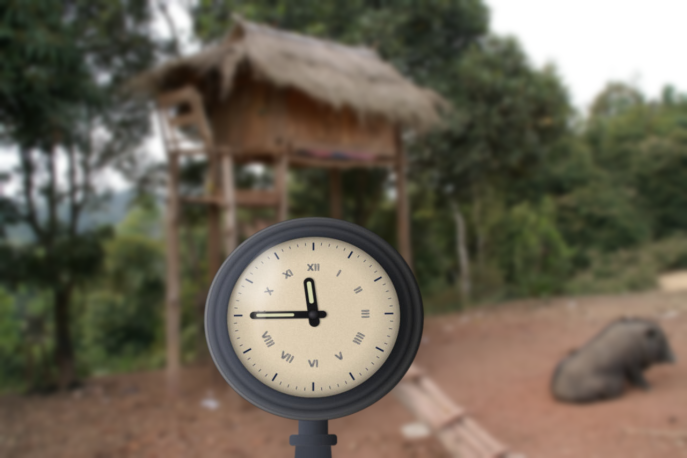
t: 11:45
